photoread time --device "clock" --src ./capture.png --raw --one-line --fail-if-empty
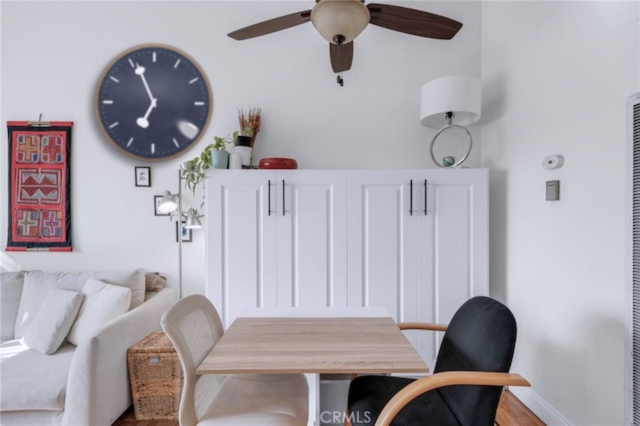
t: 6:56
